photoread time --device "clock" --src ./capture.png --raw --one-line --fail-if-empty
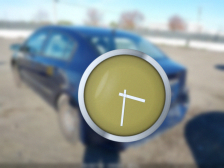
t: 3:31
